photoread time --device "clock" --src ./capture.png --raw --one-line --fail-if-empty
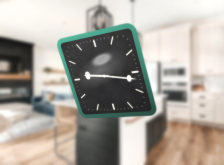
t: 9:17
